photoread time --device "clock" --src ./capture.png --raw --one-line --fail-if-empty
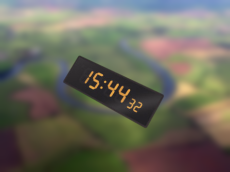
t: 15:44:32
